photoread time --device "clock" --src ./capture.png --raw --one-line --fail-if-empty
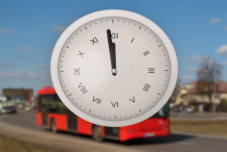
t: 11:59
